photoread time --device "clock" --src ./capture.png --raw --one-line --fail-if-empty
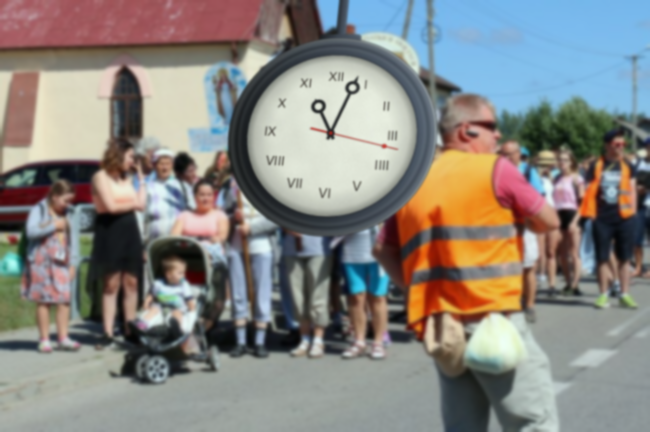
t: 11:03:17
